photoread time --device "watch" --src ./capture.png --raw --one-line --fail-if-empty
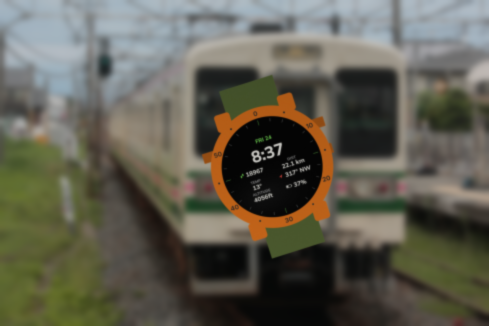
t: 8:37
